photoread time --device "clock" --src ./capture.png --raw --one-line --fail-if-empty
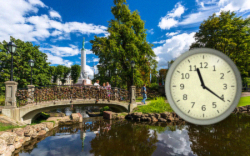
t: 11:21
